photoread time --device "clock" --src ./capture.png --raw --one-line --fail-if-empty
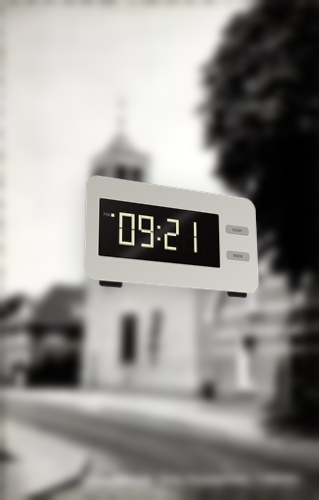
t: 9:21
